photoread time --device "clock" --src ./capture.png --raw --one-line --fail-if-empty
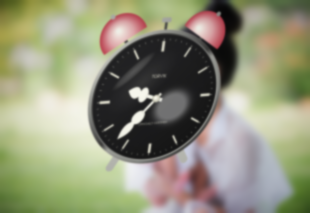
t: 9:37
